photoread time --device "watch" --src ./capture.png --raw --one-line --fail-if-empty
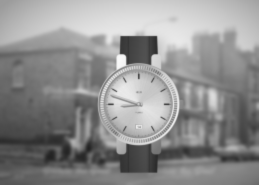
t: 8:48
